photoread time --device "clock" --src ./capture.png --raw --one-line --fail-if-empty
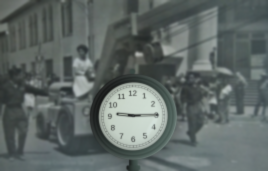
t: 9:15
